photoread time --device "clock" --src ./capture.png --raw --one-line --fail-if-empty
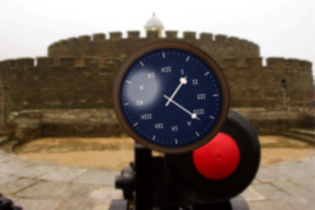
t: 1:22
